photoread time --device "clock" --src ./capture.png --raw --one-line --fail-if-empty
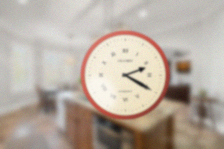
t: 2:20
